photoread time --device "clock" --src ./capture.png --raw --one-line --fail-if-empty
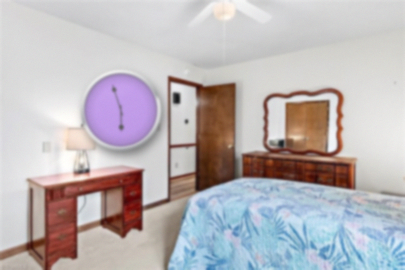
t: 5:57
